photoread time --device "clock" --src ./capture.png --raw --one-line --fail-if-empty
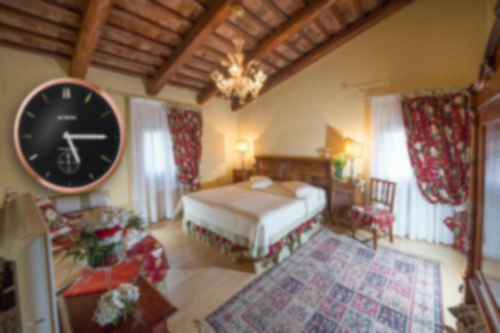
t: 5:15
